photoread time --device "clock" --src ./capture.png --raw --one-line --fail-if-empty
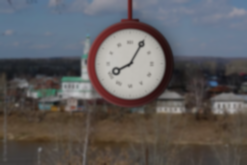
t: 8:05
